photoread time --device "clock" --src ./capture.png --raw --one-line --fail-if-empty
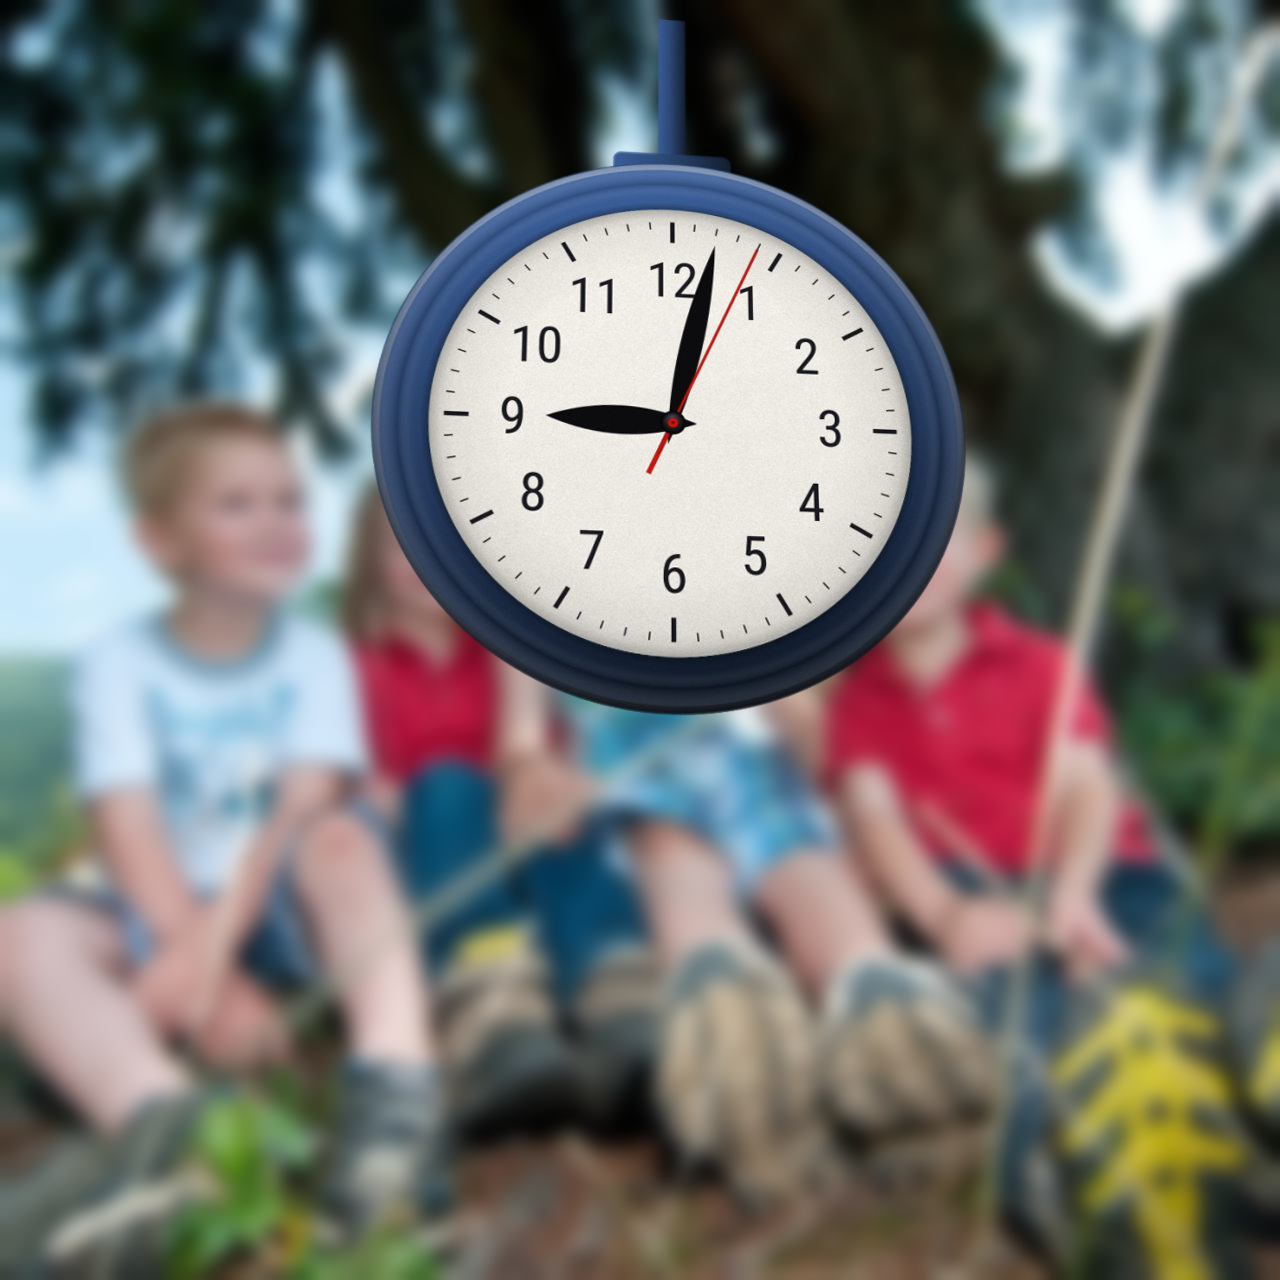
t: 9:02:04
